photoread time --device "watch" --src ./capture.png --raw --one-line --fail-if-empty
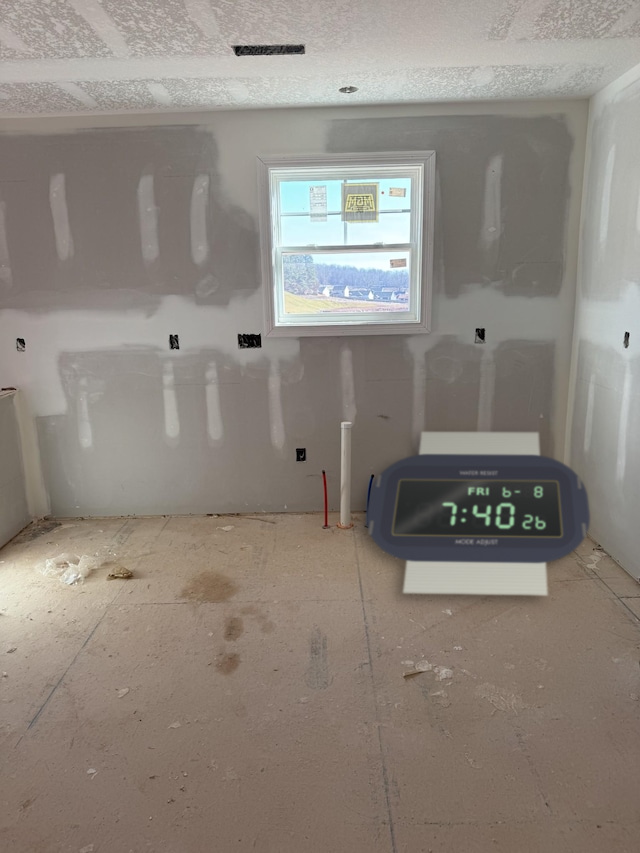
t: 7:40:26
